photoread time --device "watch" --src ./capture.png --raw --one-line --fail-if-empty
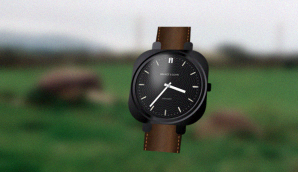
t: 3:36
